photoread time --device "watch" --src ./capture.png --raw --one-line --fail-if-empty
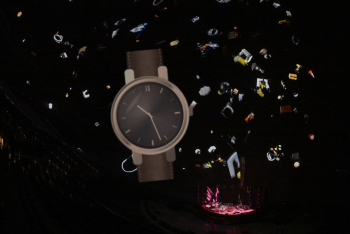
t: 10:27
